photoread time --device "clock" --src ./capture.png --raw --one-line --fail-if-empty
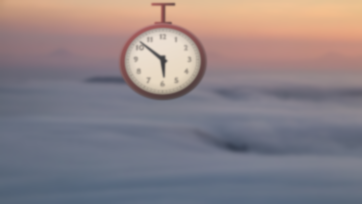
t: 5:52
